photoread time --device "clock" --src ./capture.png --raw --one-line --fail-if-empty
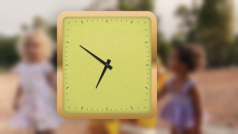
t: 6:51
